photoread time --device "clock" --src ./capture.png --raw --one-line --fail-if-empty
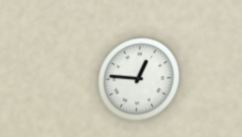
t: 12:46
